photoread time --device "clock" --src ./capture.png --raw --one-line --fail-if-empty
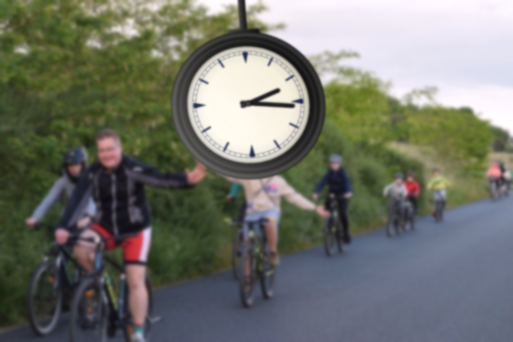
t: 2:16
